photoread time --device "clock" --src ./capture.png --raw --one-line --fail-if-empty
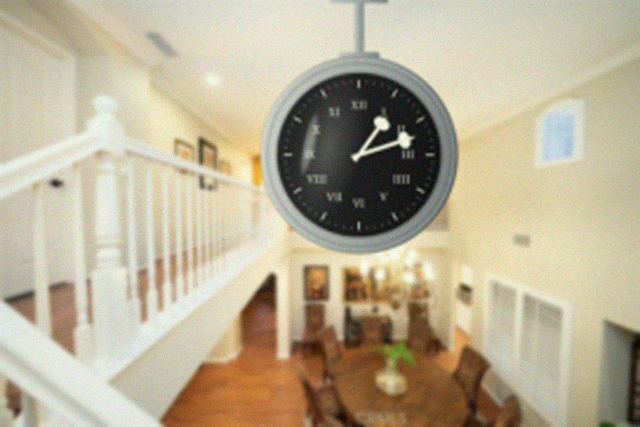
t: 1:12
